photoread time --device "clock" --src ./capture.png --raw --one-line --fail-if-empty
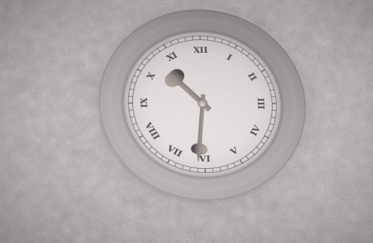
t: 10:31
